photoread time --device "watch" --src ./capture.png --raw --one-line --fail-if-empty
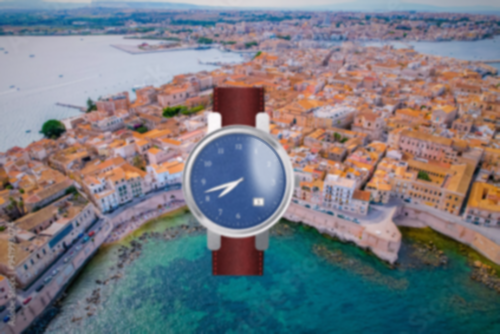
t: 7:42
